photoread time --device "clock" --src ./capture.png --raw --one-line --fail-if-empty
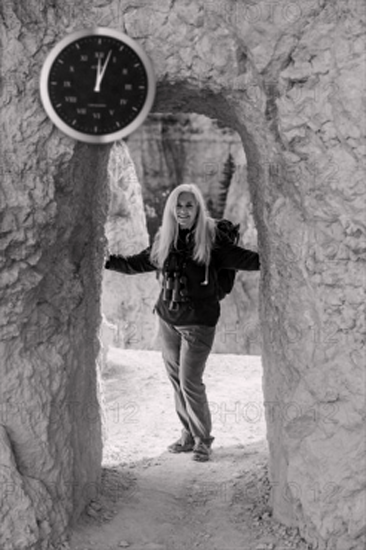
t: 12:03
